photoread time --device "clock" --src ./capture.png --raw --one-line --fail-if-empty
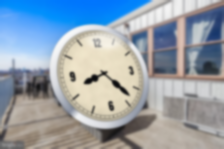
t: 8:23
